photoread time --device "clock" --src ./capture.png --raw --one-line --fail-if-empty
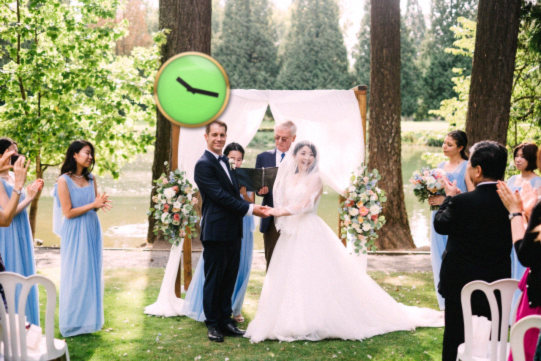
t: 10:17
